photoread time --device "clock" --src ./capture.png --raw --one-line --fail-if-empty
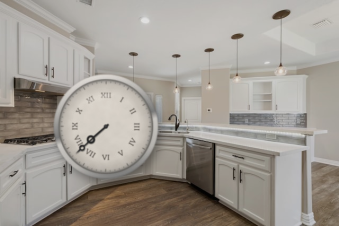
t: 7:38
